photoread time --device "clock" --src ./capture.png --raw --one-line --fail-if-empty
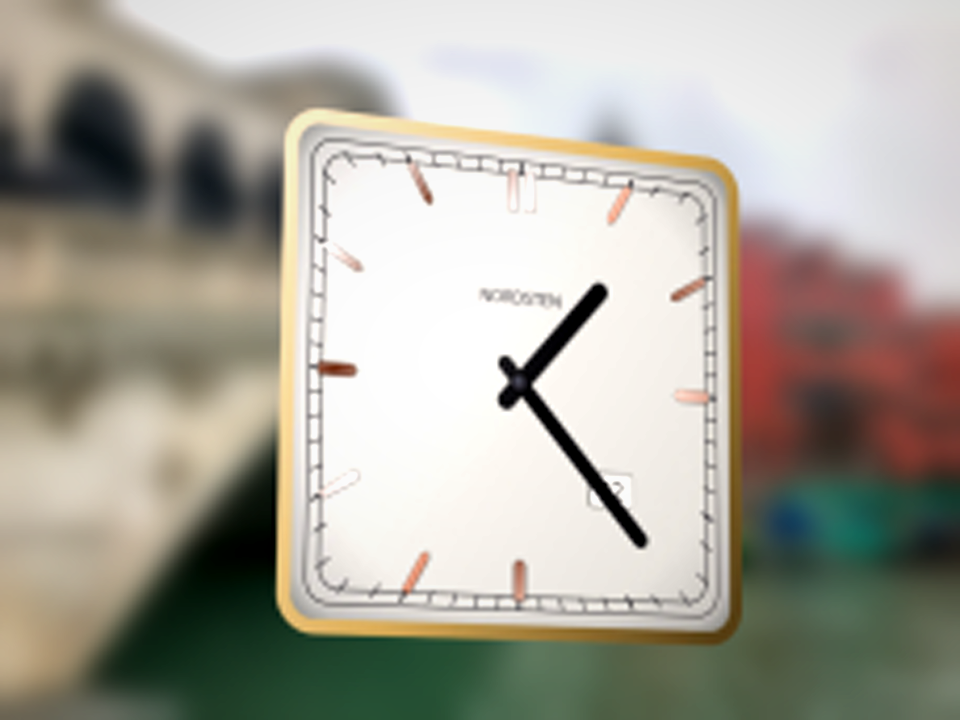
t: 1:23
